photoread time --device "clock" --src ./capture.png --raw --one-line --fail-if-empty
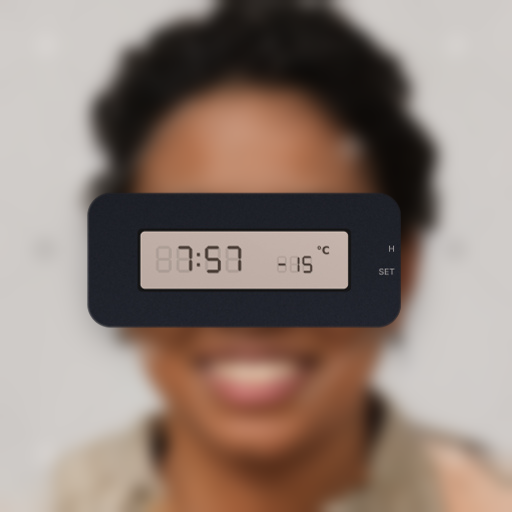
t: 7:57
